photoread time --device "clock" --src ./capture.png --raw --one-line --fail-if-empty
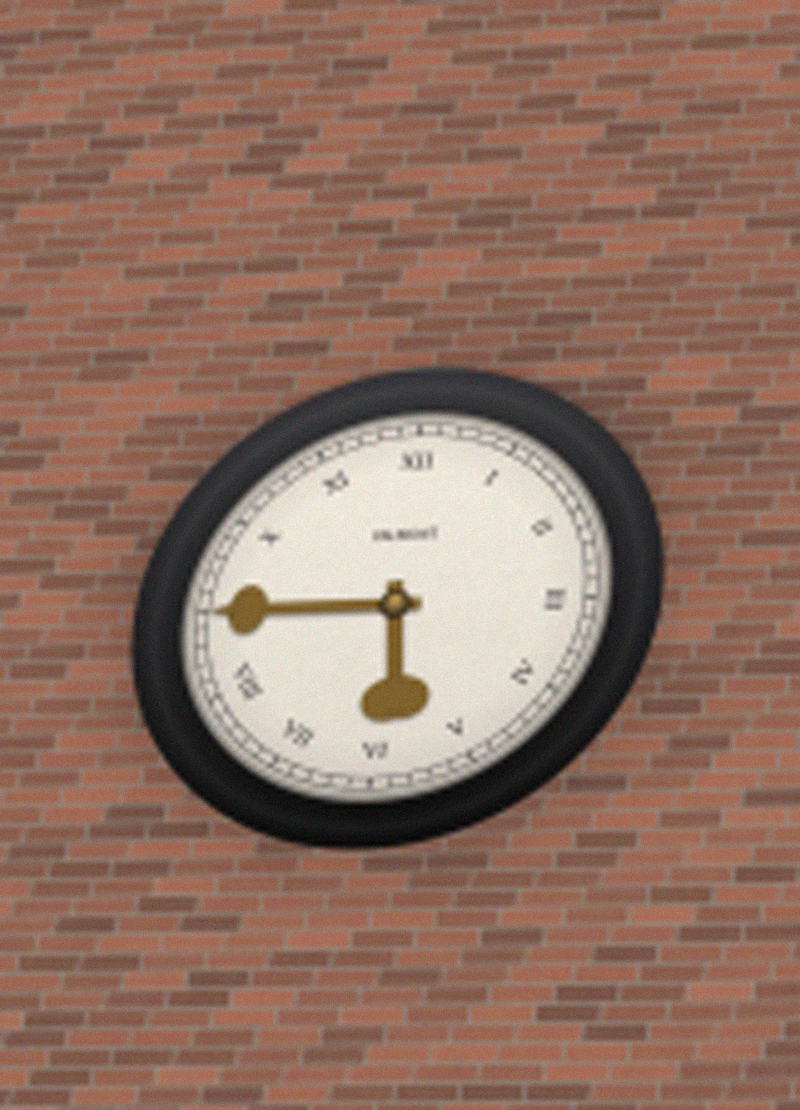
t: 5:45
